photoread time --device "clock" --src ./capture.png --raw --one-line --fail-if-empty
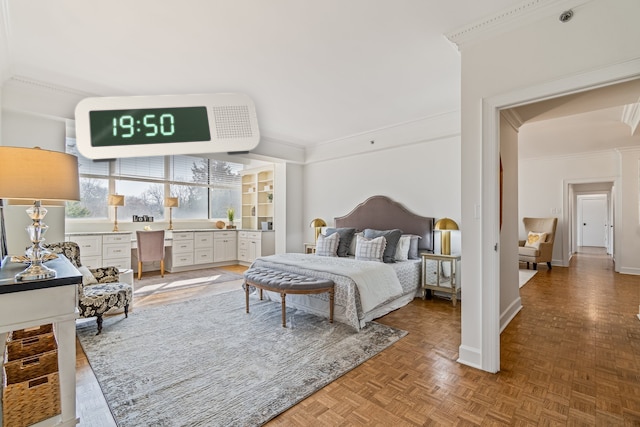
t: 19:50
